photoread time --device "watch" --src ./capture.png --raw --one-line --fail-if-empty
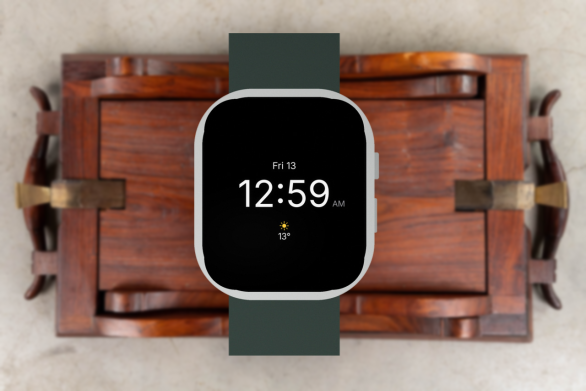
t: 12:59
